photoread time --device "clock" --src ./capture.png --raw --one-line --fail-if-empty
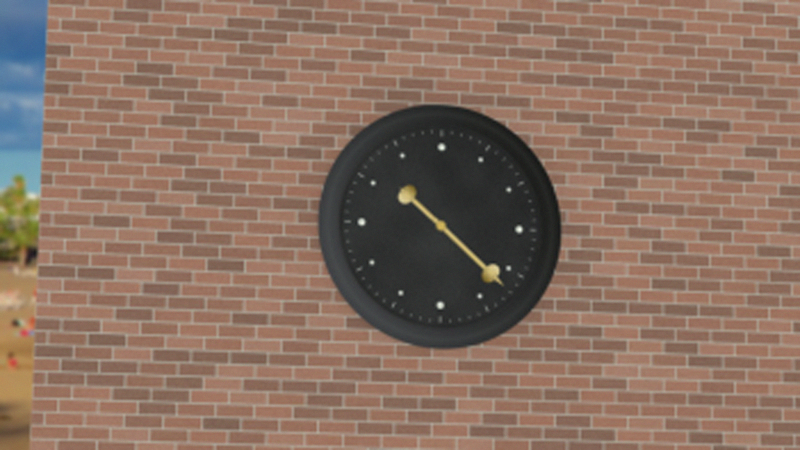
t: 10:22
